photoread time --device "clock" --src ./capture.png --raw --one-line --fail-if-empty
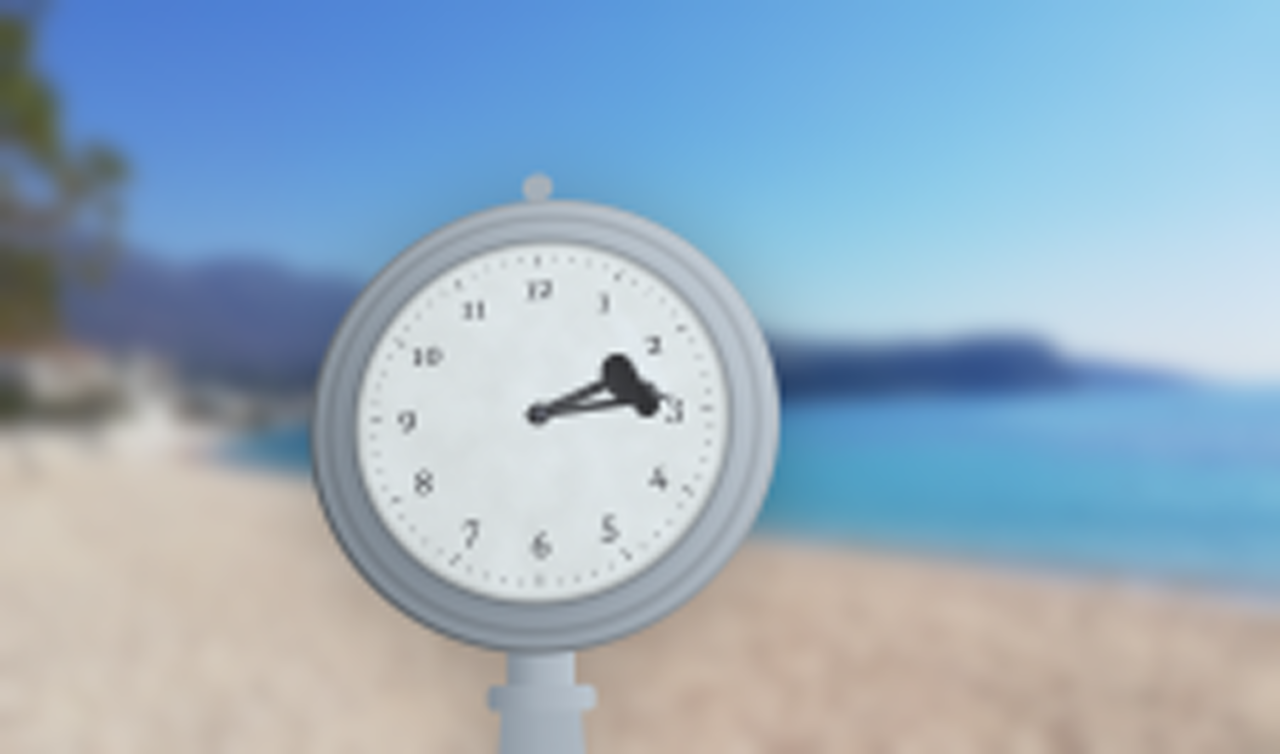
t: 2:14
